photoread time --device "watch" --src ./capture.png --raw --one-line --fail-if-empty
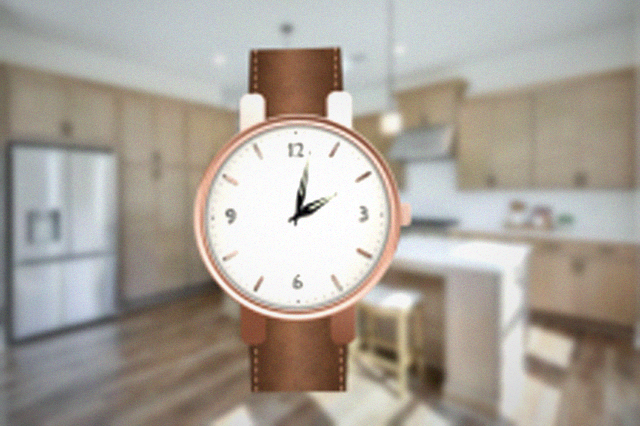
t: 2:02
